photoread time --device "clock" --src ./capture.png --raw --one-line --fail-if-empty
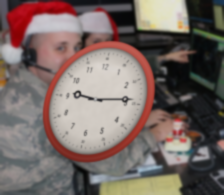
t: 9:14
